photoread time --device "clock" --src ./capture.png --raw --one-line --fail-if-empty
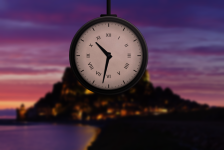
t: 10:32
